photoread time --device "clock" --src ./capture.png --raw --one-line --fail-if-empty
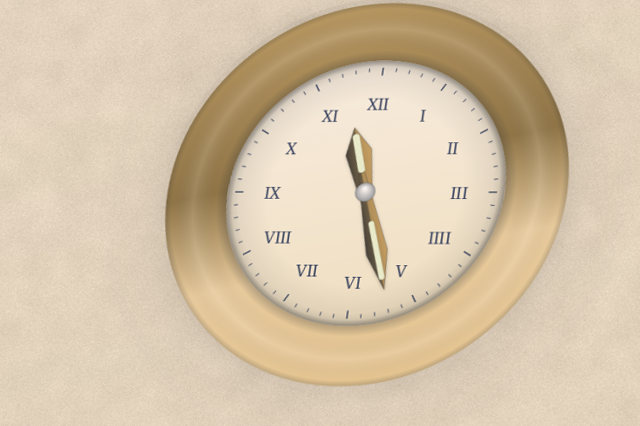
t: 11:27
